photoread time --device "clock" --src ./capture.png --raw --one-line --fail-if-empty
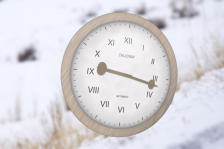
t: 9:17
